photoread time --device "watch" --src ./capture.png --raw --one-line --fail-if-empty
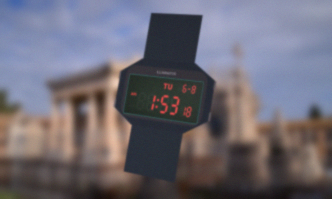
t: 1:53
